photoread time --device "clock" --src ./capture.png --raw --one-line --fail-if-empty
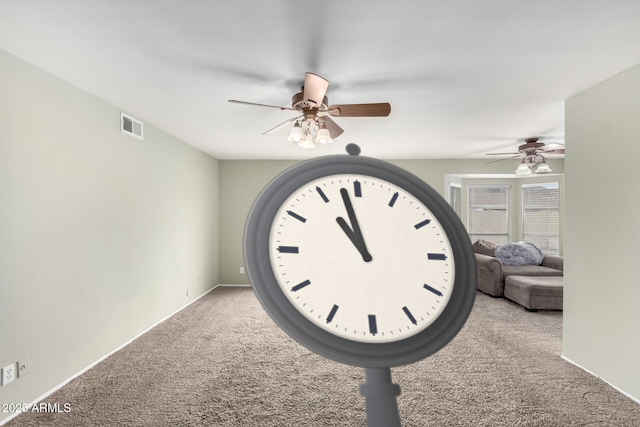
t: 10:58
